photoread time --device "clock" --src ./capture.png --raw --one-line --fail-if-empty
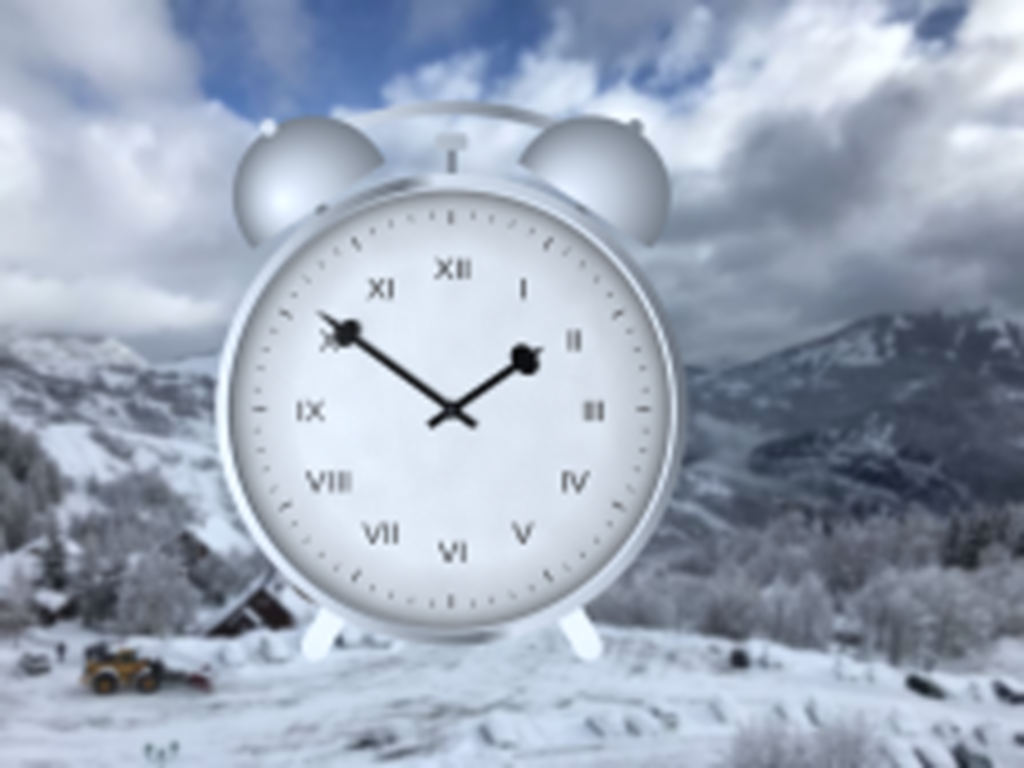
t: 1:51
